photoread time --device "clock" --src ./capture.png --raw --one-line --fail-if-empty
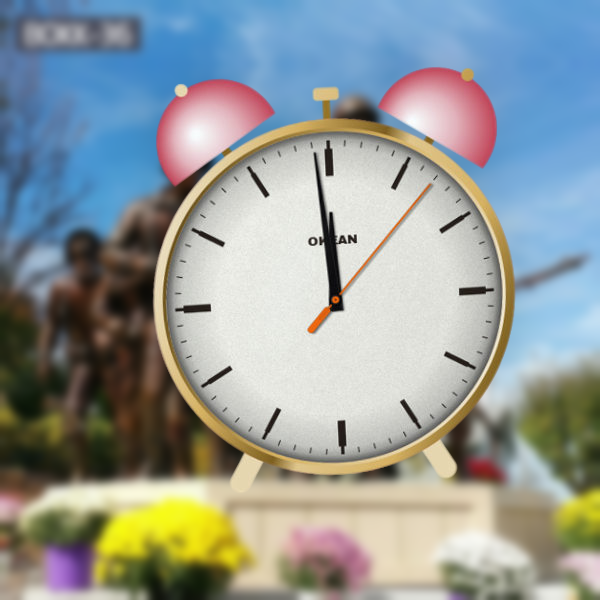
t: 11:59:07
